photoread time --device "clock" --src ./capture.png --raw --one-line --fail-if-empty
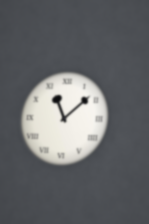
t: 11:08
